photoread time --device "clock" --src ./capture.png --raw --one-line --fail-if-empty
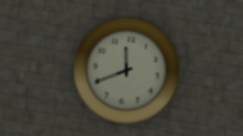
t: 11:40
